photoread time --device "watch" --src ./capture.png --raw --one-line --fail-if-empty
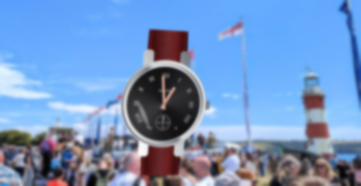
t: 12:59
